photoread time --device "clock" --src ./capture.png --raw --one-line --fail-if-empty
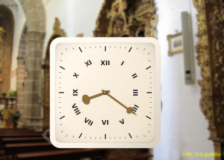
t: 8:21
